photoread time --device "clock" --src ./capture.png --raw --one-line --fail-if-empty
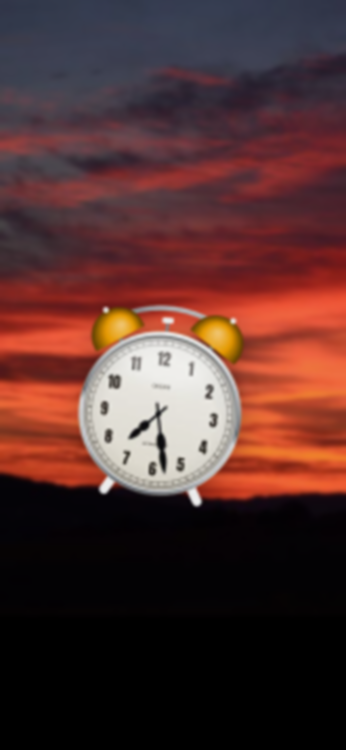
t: 7:28
